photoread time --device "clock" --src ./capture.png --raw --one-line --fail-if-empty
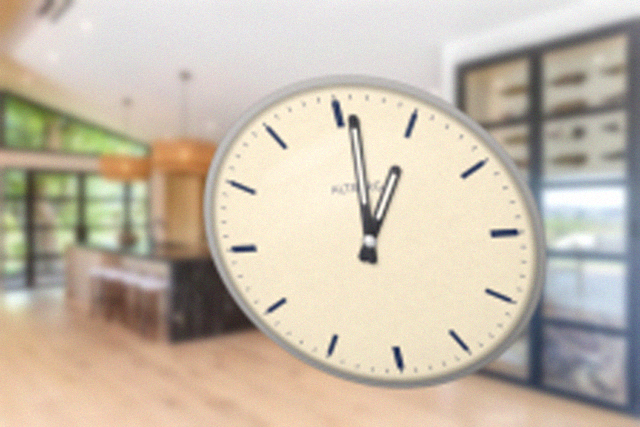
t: 1:01
